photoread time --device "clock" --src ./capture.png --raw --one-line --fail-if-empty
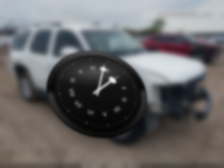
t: 12:59
